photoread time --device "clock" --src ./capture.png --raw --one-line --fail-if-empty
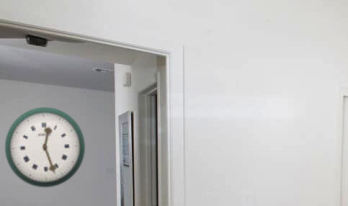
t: 12:27
